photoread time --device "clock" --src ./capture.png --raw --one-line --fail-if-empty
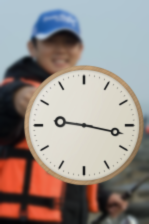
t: 9:17
